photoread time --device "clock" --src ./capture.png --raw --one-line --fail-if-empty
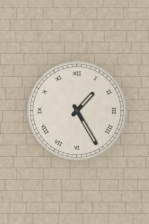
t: 1:25
